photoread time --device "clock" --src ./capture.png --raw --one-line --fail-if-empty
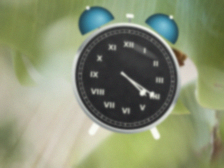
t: 4:20
